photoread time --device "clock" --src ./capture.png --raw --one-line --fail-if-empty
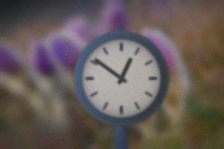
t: 12:51
